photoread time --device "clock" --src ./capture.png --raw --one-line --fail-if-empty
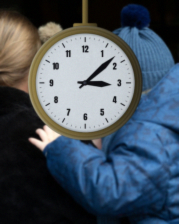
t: 3:08
